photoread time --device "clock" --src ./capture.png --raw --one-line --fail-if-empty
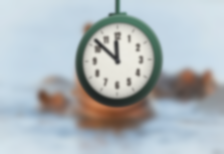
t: 11:52
